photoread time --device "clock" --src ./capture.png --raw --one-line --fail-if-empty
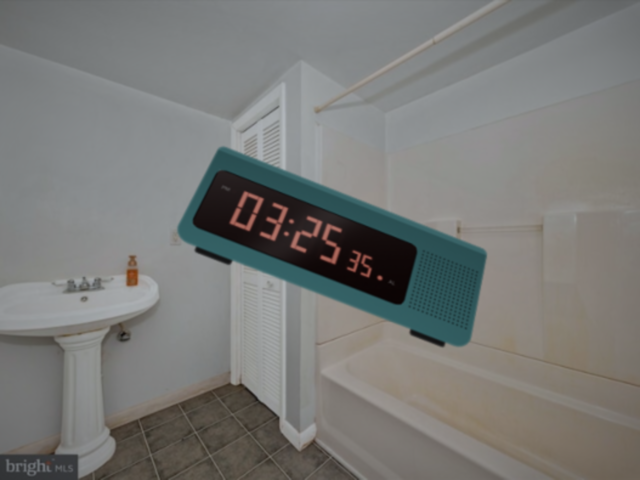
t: 3:25:35
